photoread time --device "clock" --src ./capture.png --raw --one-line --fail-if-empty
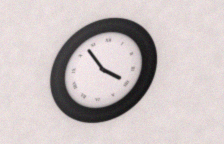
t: 3:53
